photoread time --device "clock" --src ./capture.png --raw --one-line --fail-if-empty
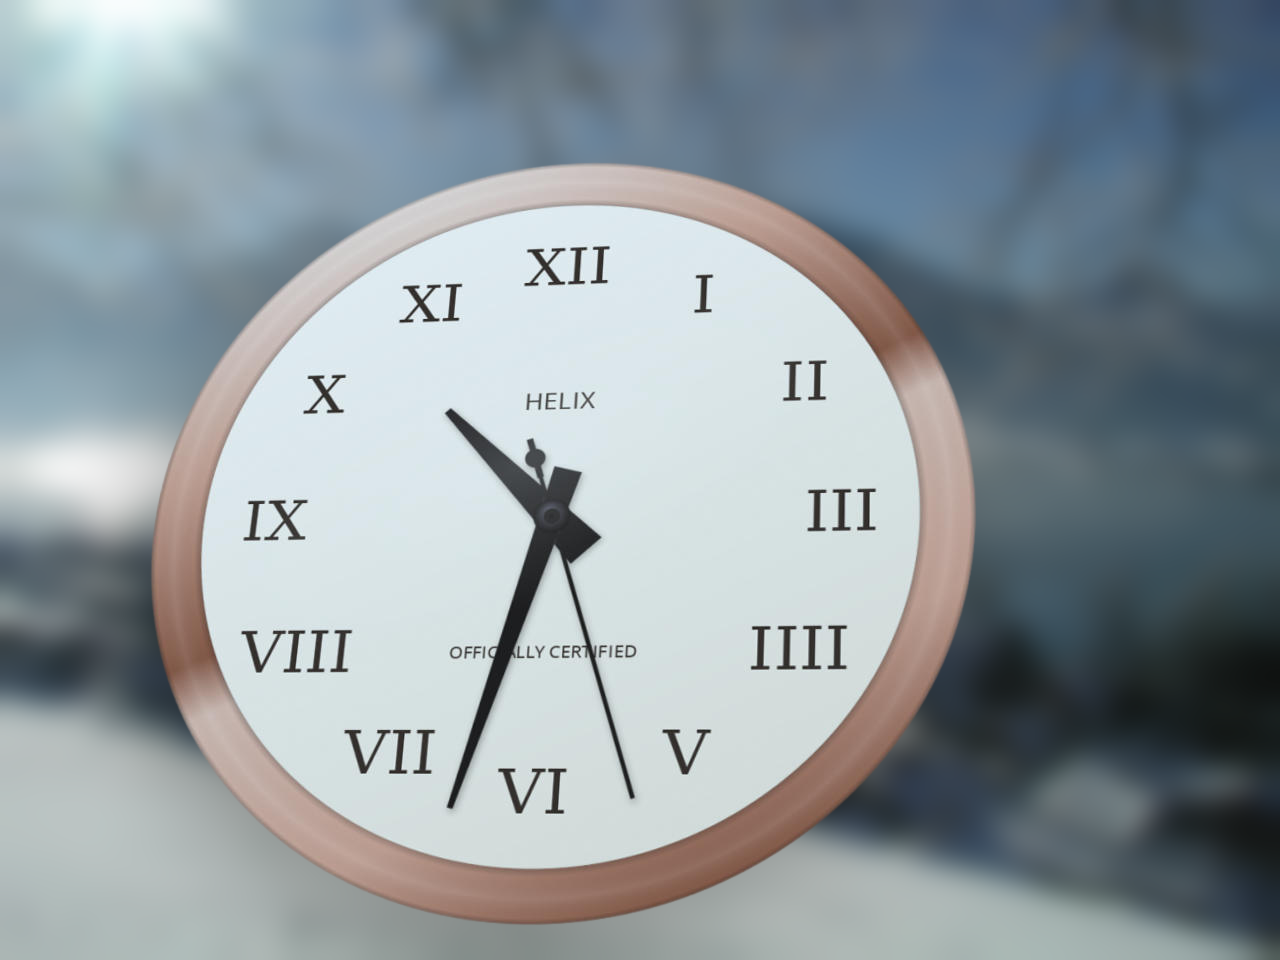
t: 10:32:27
